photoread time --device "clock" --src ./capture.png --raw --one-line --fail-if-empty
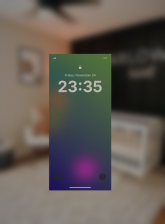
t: 23:35
